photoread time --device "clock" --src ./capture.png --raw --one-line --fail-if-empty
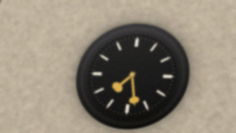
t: 7:28
